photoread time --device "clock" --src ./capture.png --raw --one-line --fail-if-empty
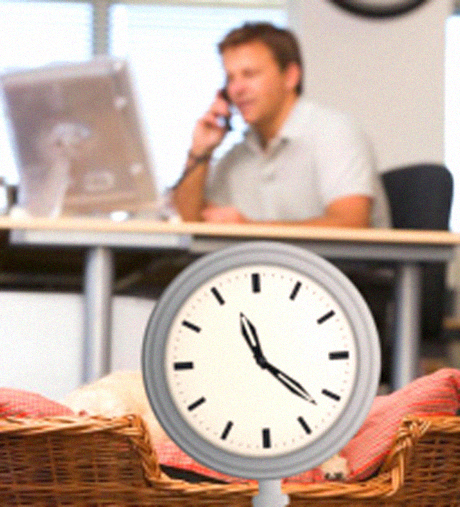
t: 11:22
